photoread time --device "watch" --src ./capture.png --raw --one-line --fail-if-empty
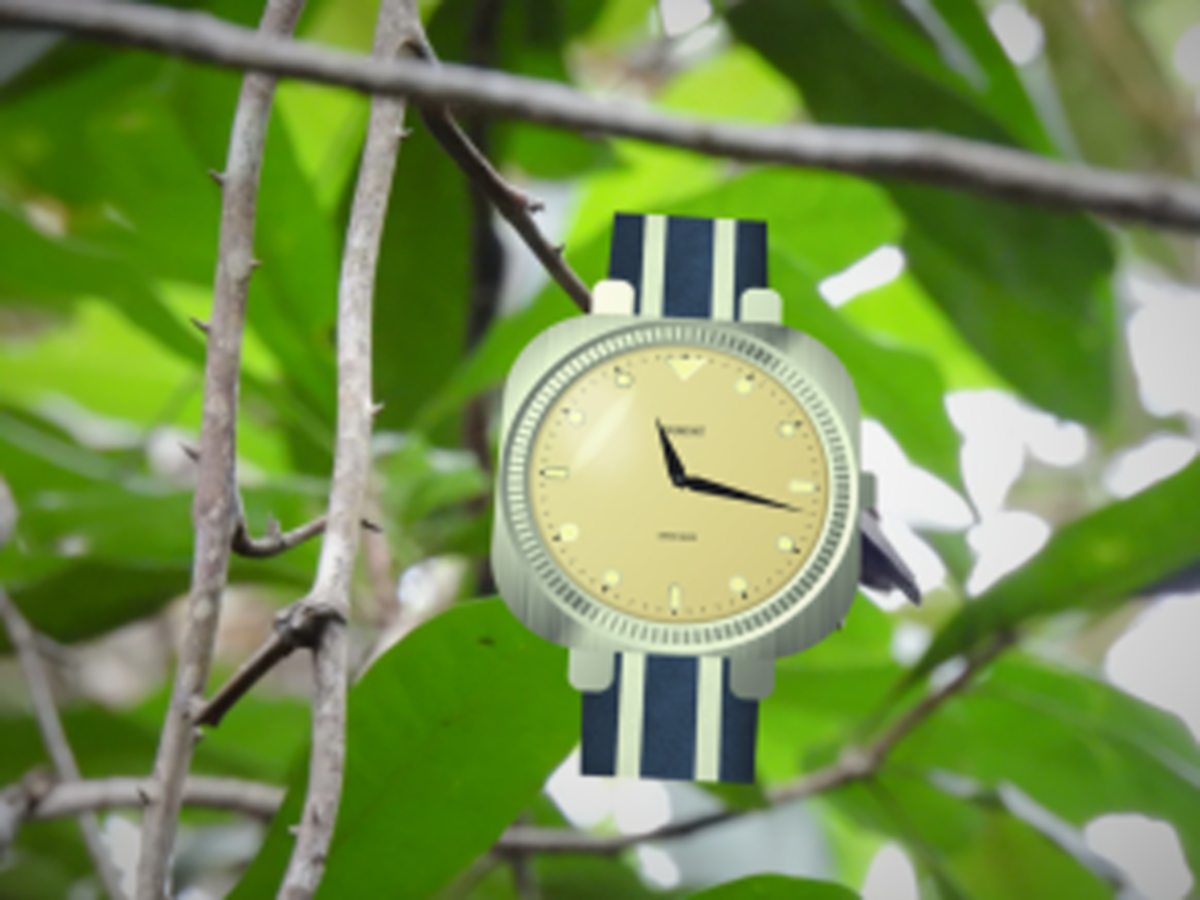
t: 11:17
